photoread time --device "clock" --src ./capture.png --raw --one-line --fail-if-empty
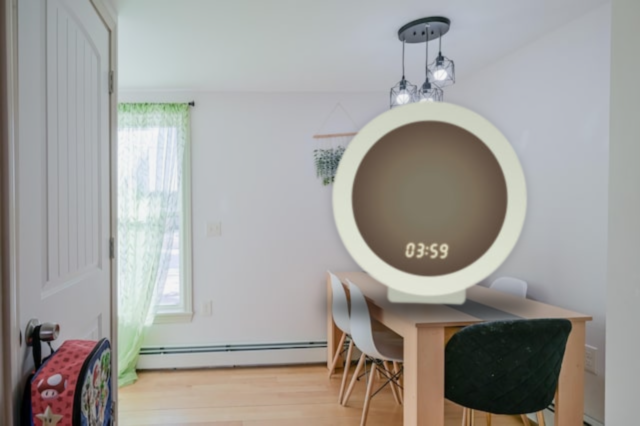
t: 3:59
